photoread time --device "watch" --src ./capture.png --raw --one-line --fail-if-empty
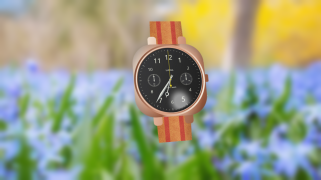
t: 6:36
